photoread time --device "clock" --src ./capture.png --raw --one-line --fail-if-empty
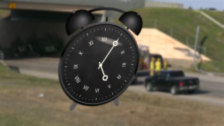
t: 5:05
